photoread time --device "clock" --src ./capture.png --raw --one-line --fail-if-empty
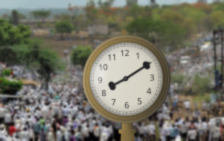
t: 8:10
